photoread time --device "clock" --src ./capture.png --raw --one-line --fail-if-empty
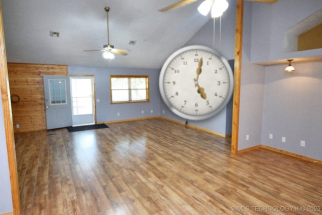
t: 5:02
